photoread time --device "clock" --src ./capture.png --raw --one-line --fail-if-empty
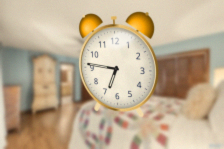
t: 6:46
